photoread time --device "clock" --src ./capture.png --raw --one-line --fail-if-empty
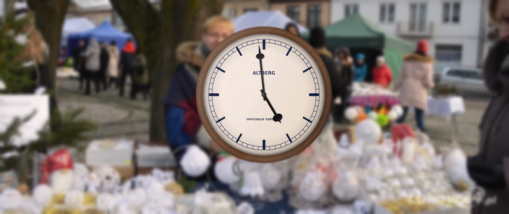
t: 4:59
